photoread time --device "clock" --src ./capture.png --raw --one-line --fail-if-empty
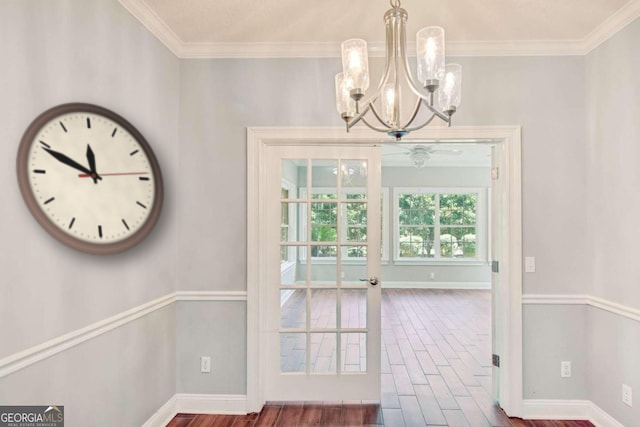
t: 11:49:14
